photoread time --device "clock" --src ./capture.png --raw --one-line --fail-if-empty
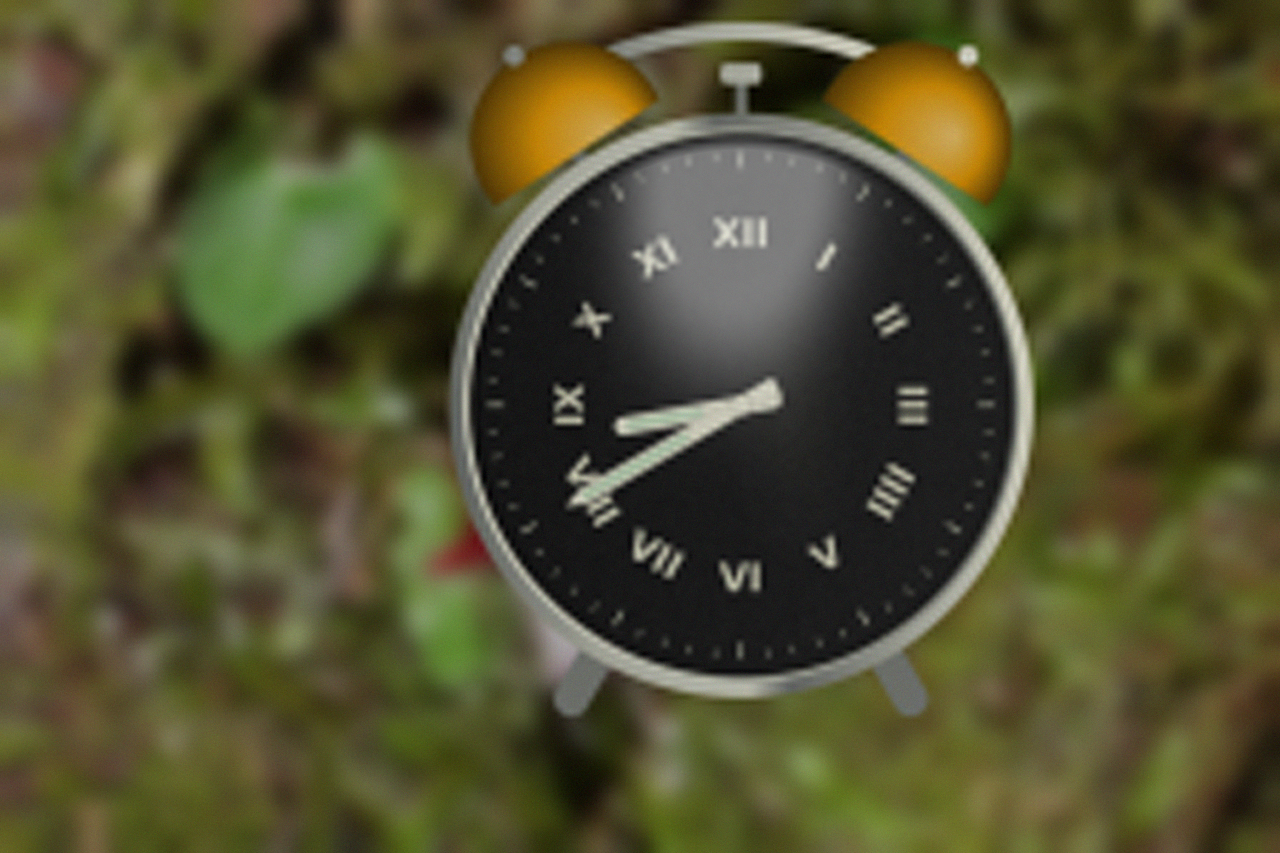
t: 8:40
